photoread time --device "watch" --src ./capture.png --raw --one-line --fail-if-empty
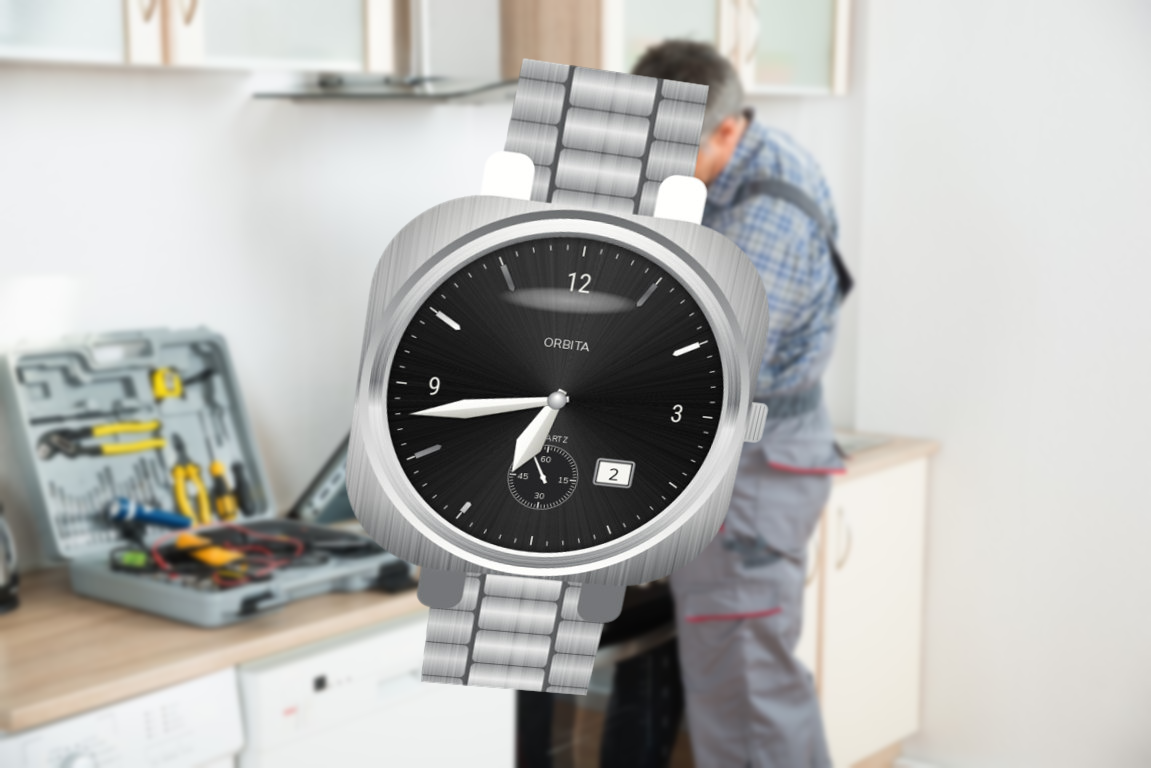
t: 6:42:55
